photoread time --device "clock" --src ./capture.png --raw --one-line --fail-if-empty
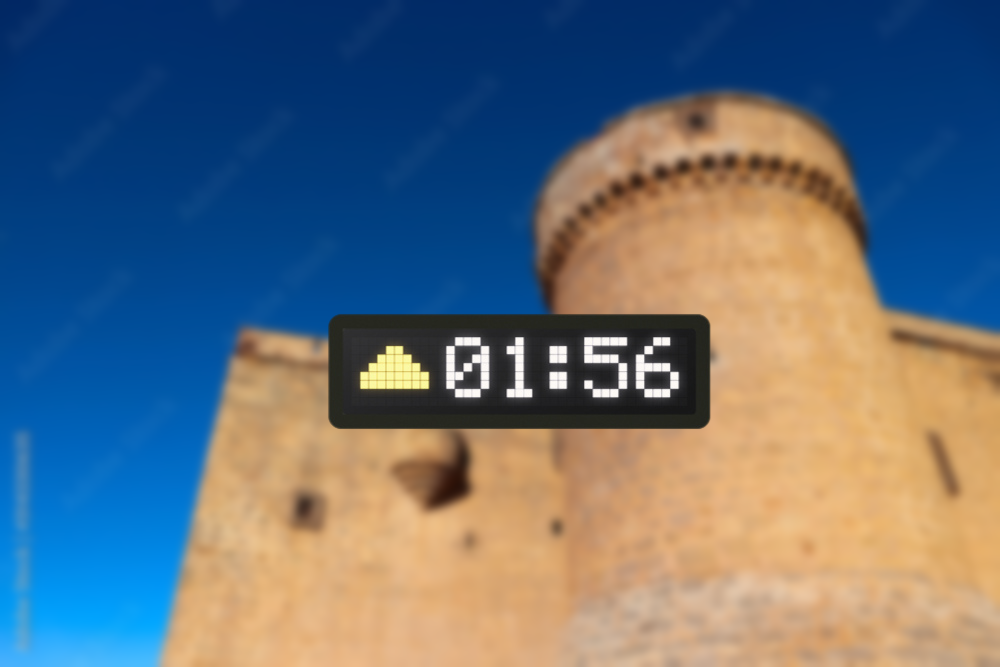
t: 1:56
